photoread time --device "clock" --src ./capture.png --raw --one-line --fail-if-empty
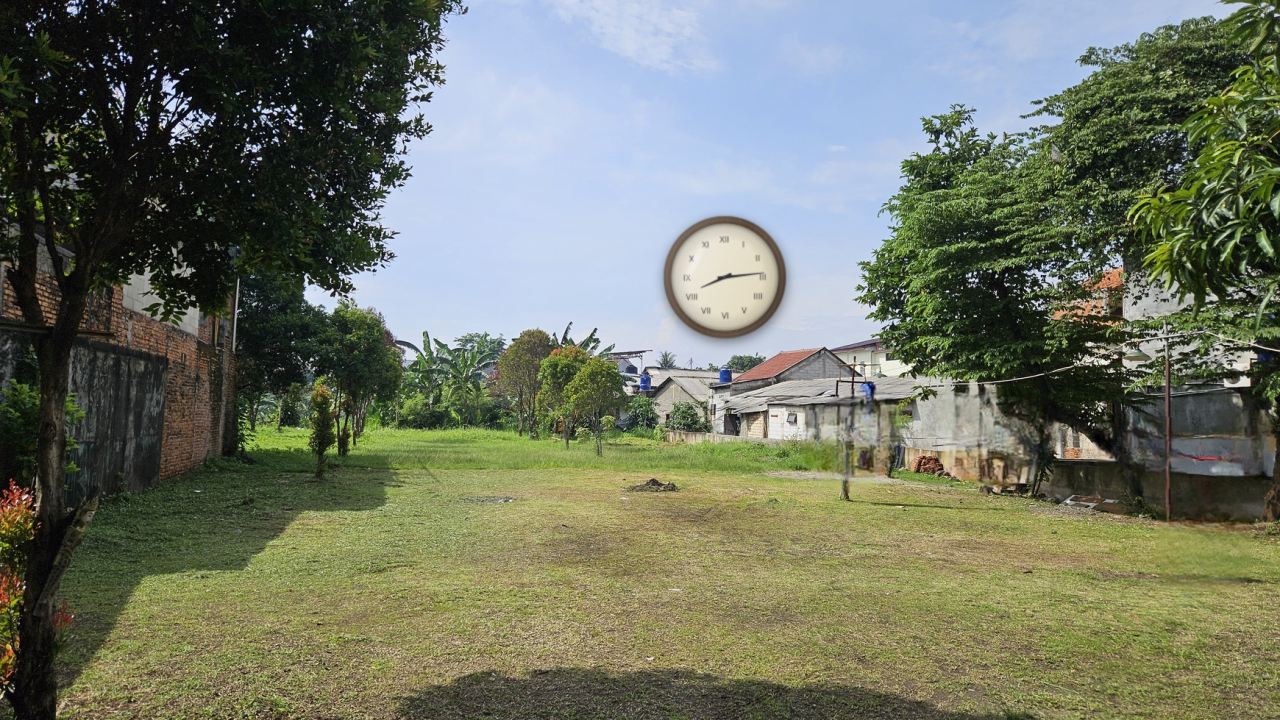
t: 8:14
